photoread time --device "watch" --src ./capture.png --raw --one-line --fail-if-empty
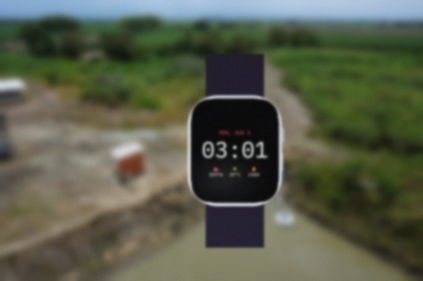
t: 3:01
